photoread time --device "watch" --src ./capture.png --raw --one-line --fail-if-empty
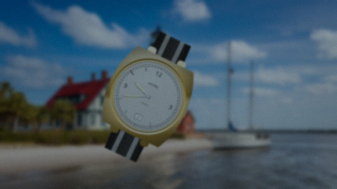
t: 9:41
